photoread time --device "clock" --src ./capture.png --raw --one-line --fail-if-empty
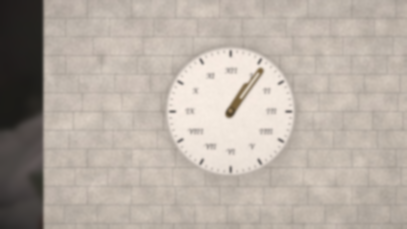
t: 1:06
